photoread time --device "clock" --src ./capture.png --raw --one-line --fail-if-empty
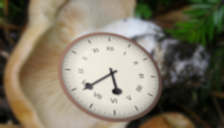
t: 5:39
